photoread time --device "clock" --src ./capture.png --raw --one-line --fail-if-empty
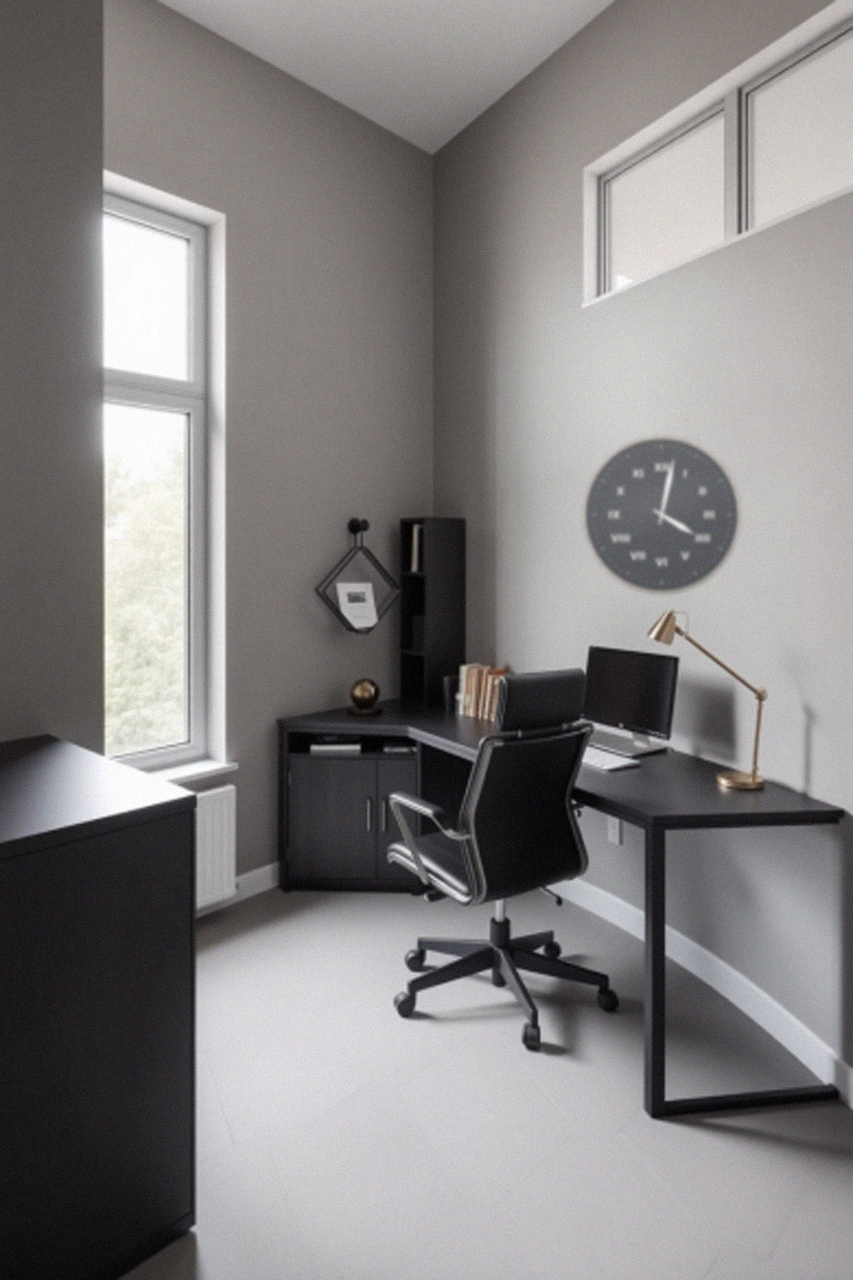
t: 4:02
